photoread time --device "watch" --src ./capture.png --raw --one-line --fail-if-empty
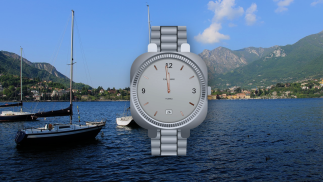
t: 11:59
